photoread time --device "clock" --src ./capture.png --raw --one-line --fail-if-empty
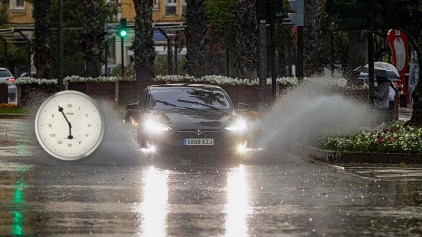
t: 5:55
